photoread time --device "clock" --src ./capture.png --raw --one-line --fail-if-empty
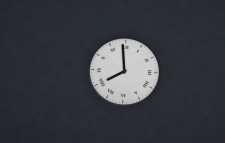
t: 7:59
